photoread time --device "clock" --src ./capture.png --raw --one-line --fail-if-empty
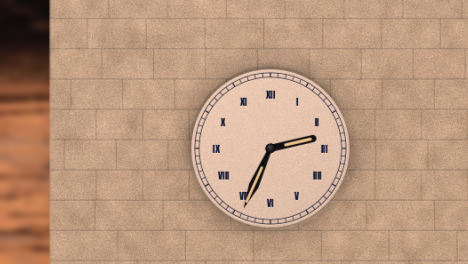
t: 2:34
